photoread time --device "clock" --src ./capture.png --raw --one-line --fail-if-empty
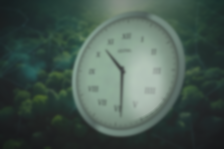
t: 10:29
